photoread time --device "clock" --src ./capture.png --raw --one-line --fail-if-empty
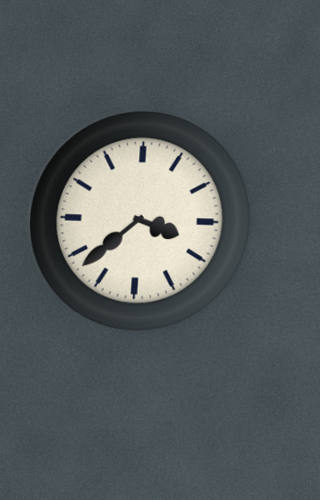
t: 3:38
